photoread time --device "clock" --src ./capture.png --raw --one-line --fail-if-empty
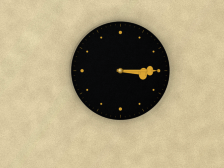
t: 3:15
